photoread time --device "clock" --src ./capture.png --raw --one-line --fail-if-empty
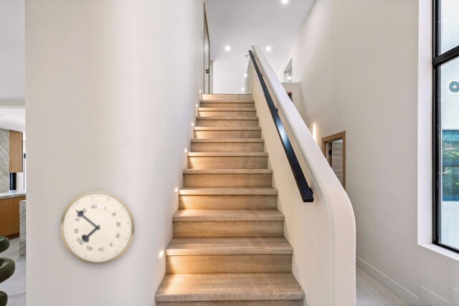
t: 7:53
